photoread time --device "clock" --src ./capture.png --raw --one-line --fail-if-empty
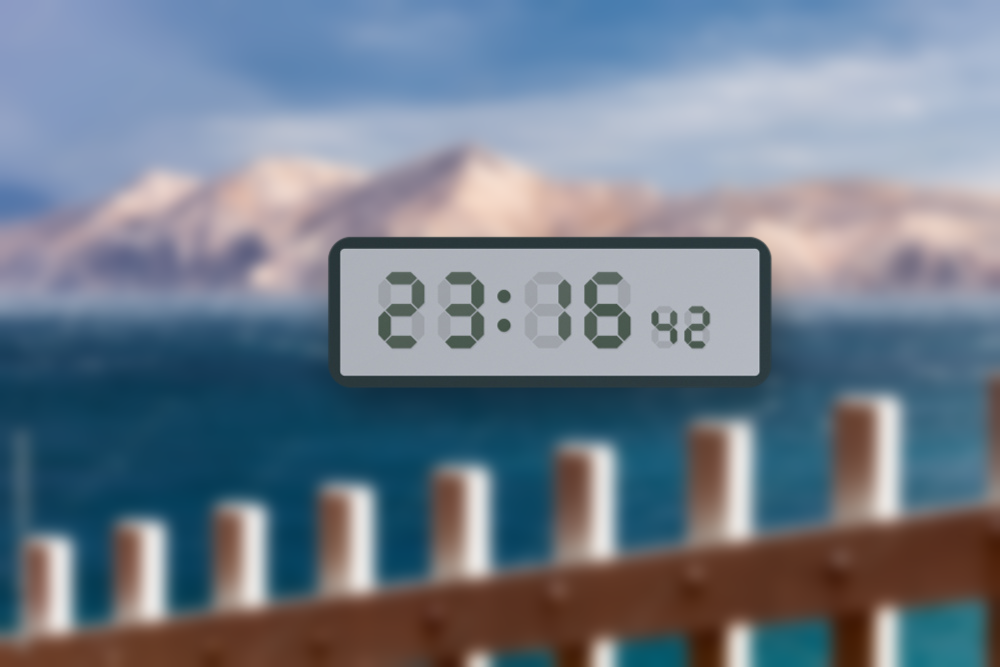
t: 23:16:42
